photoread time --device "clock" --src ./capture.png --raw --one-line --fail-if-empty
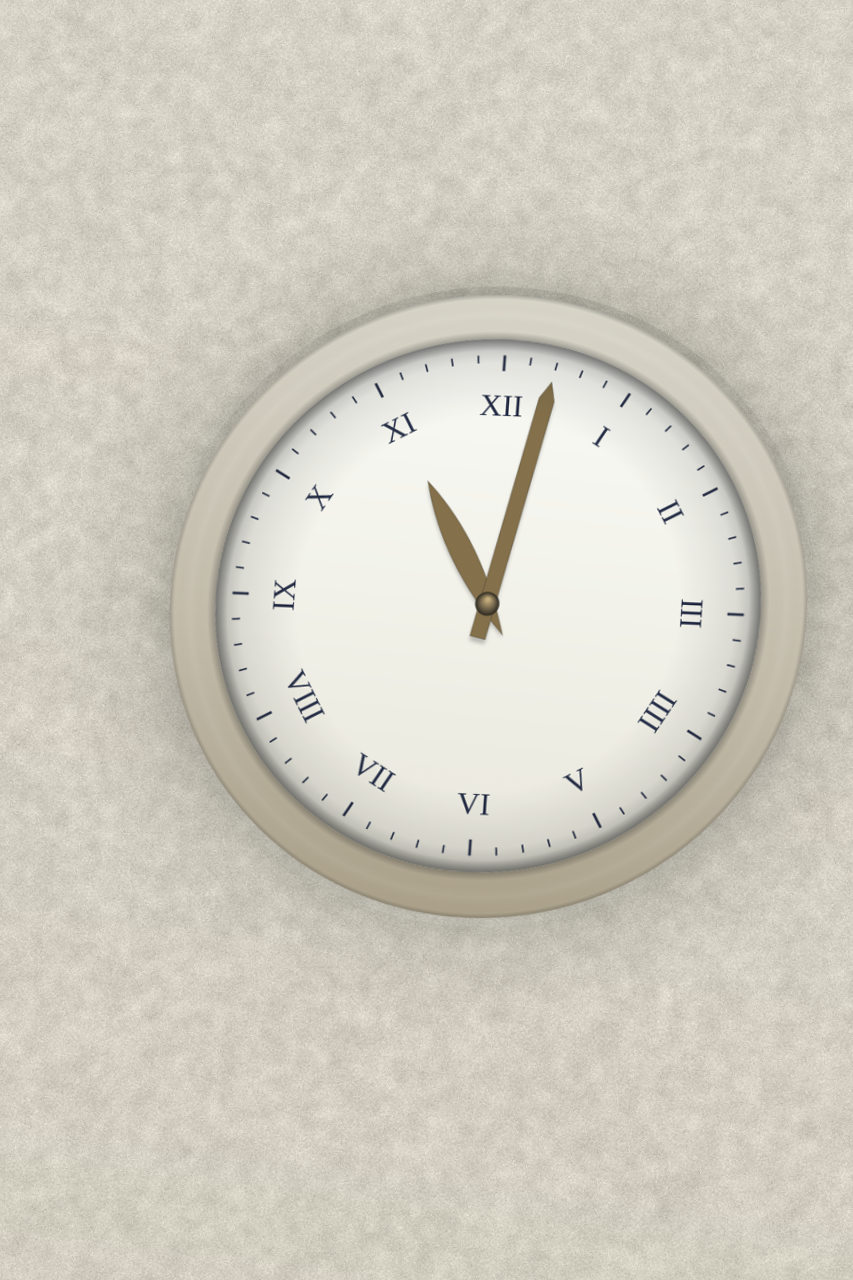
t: 11:02
